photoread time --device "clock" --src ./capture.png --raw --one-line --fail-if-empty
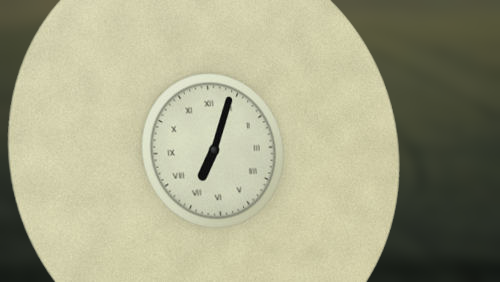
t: 7:04
